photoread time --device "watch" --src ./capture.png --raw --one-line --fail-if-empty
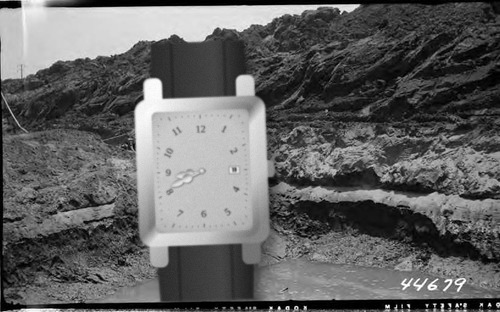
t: 8:41
